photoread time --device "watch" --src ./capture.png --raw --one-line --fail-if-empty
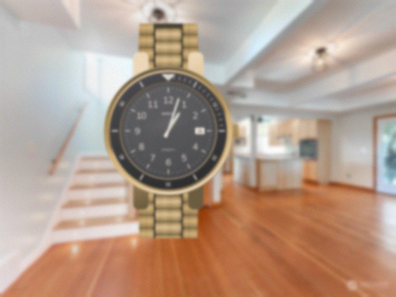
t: 1:03
